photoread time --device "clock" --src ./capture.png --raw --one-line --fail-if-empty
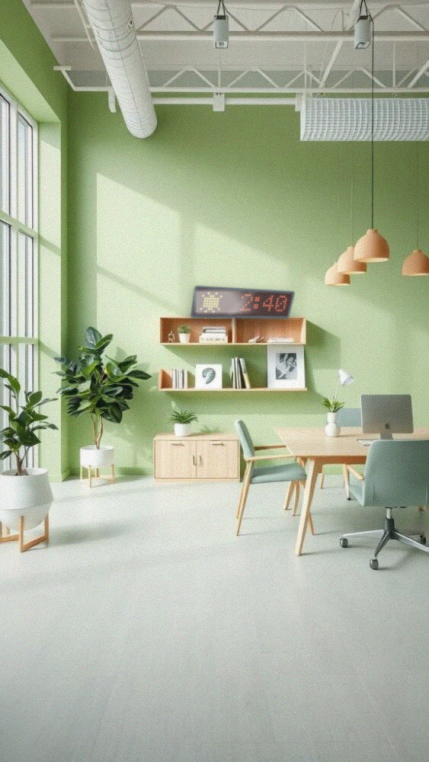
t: 2:40
